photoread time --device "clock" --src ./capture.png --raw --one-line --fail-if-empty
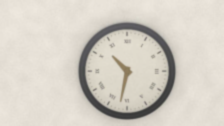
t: 10:32
